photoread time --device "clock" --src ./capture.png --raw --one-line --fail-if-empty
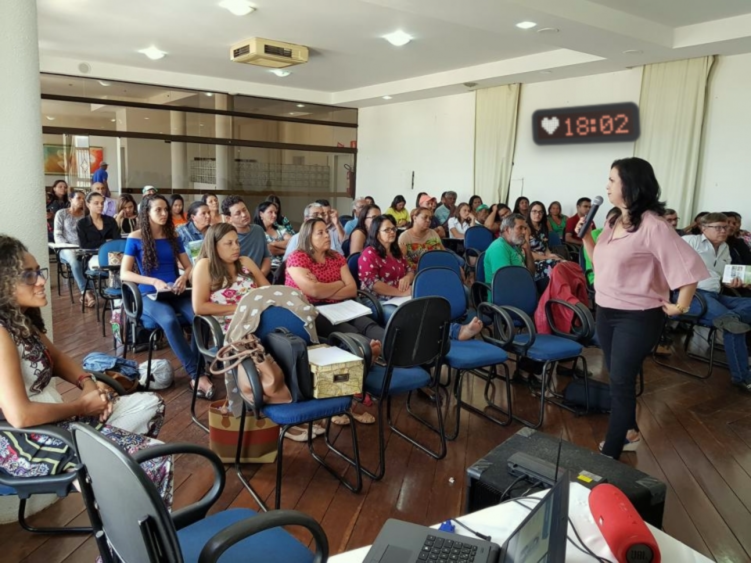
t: 18:02
